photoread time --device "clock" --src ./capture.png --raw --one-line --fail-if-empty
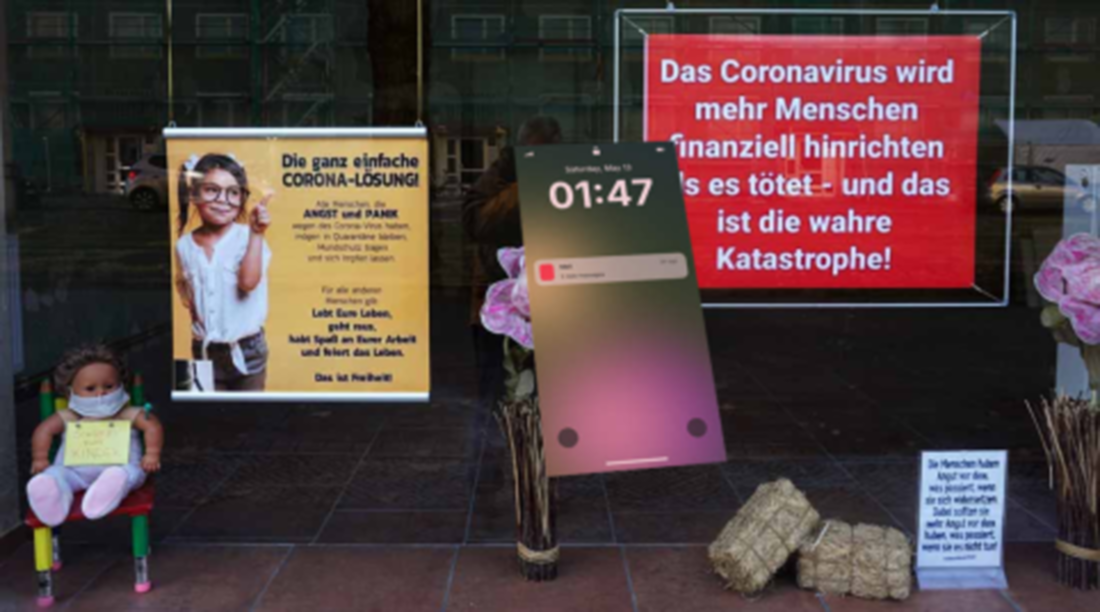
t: 1:47
